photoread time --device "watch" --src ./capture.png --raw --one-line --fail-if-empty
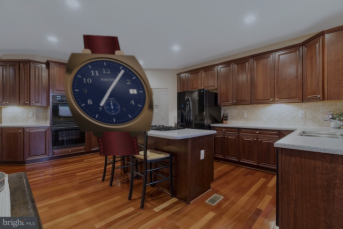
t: 7:06
